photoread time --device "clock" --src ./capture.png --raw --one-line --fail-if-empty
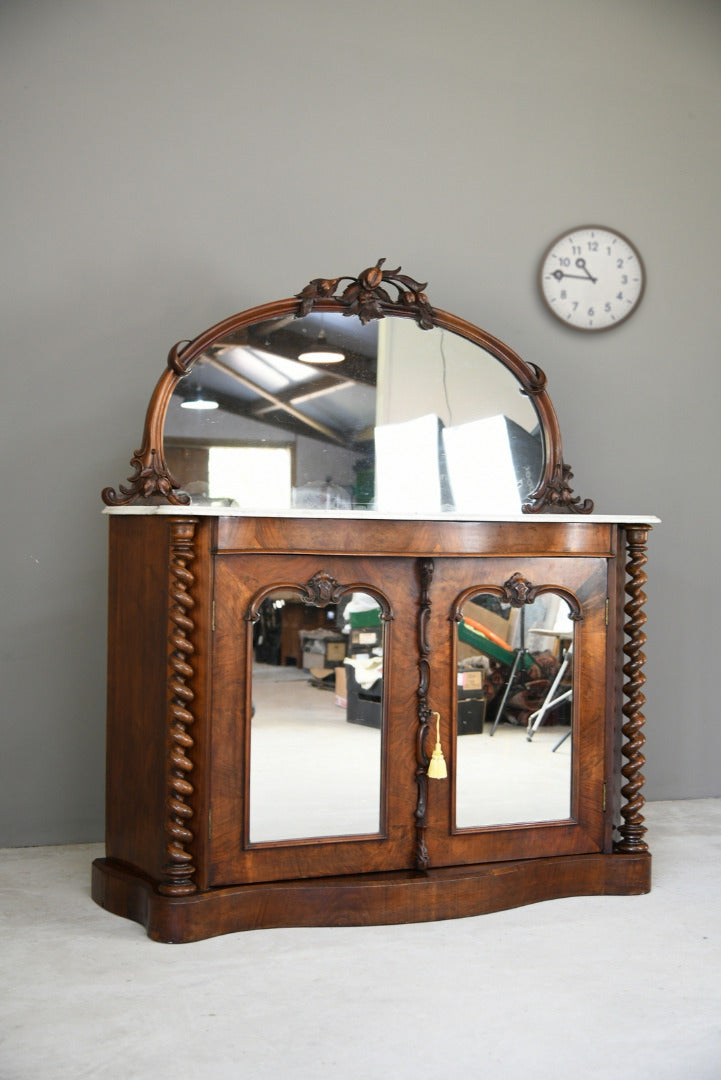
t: 10:46
